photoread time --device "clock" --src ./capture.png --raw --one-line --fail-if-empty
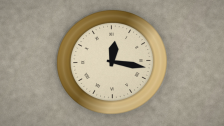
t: 12:17
